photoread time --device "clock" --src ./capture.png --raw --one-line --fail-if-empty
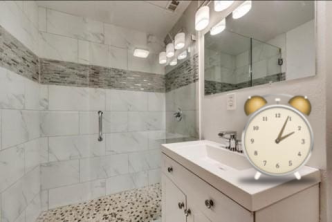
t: 2:04
